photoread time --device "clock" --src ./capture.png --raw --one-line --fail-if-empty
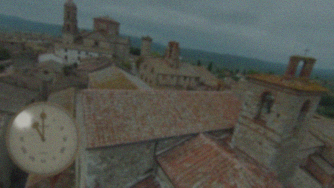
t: 11:00
